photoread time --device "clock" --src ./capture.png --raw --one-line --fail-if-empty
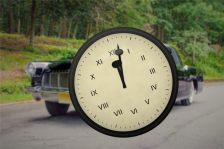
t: 12:02
